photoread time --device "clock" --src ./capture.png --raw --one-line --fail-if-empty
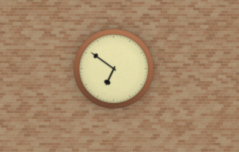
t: 6:51
